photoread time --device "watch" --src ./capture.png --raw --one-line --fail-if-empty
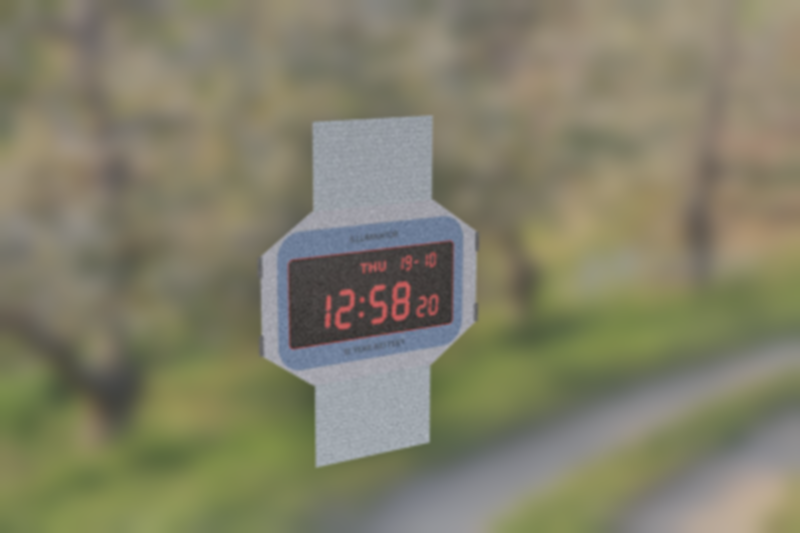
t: 12:58:20
